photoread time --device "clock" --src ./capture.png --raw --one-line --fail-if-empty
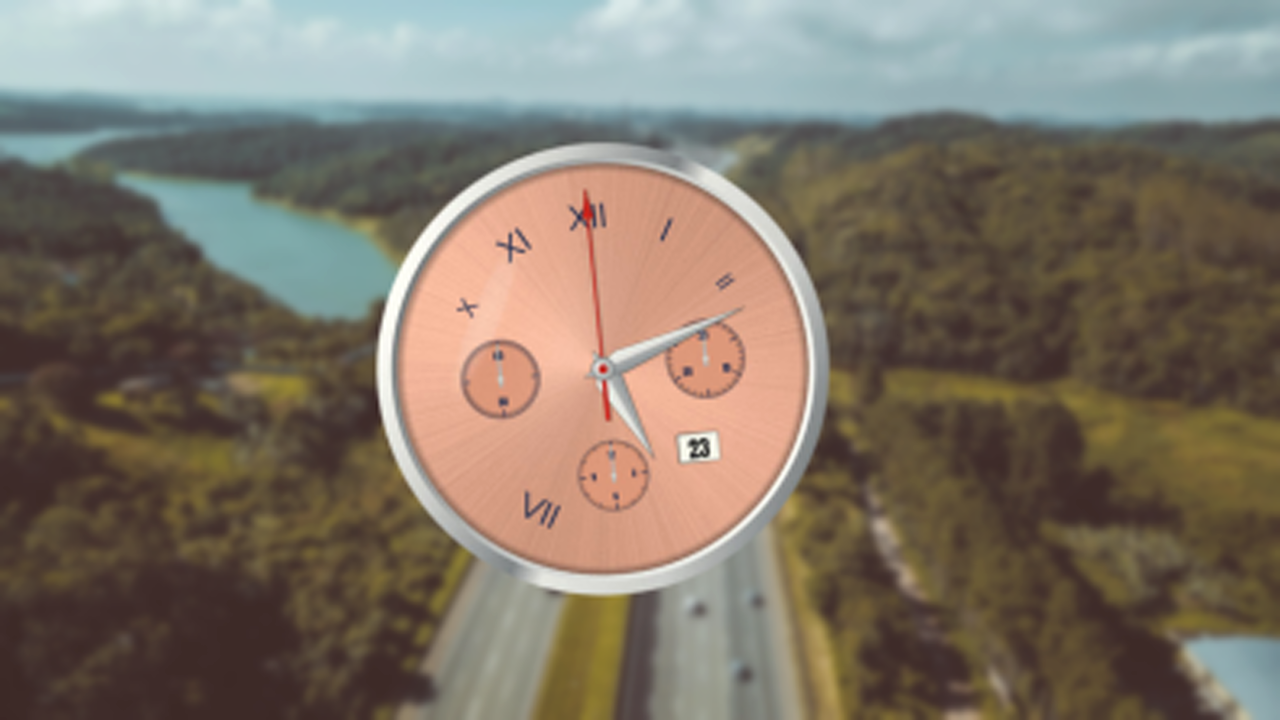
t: 5:12
